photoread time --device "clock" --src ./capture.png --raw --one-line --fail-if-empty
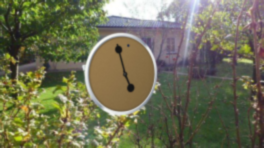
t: 4:56
